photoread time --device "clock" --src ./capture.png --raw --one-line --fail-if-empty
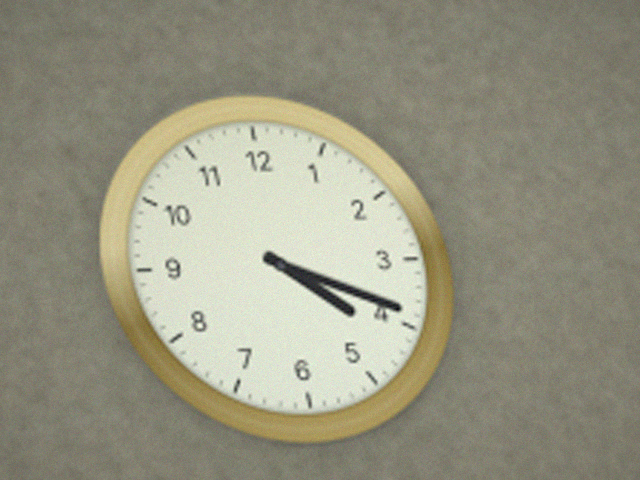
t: 4:19
